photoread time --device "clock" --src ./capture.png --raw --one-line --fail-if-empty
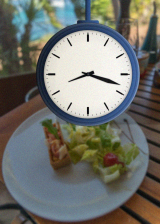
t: 8:18
